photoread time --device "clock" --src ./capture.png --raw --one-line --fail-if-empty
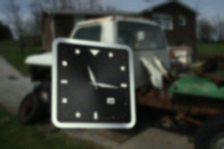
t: 11:16
